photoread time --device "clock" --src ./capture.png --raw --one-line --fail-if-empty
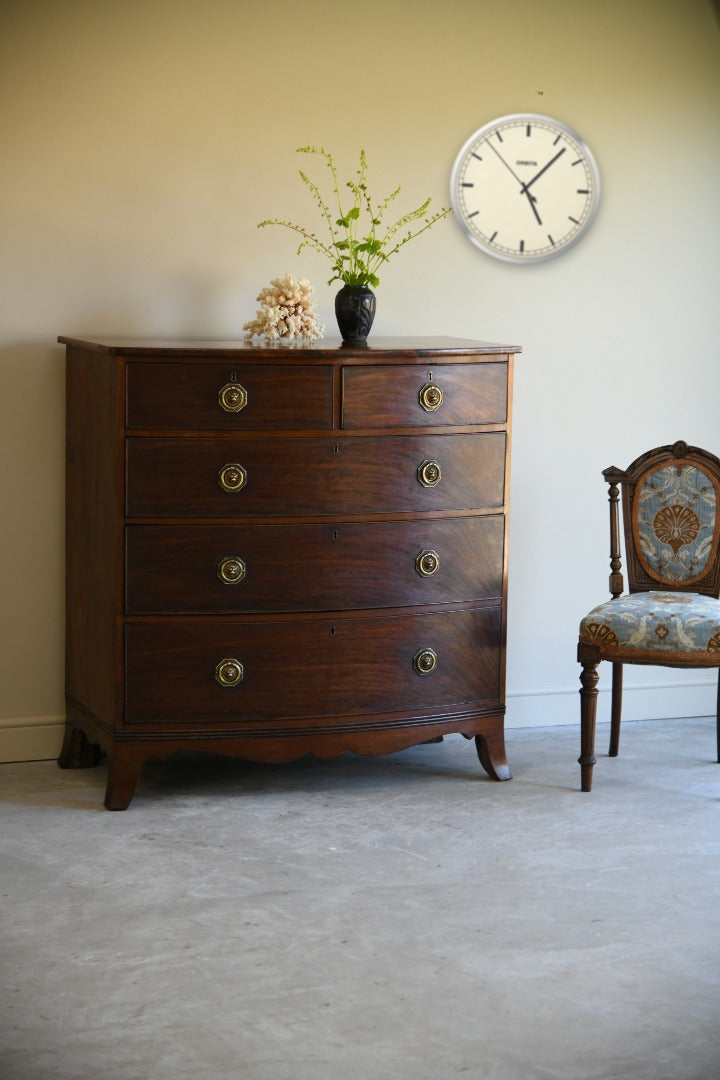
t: 5:06:53
